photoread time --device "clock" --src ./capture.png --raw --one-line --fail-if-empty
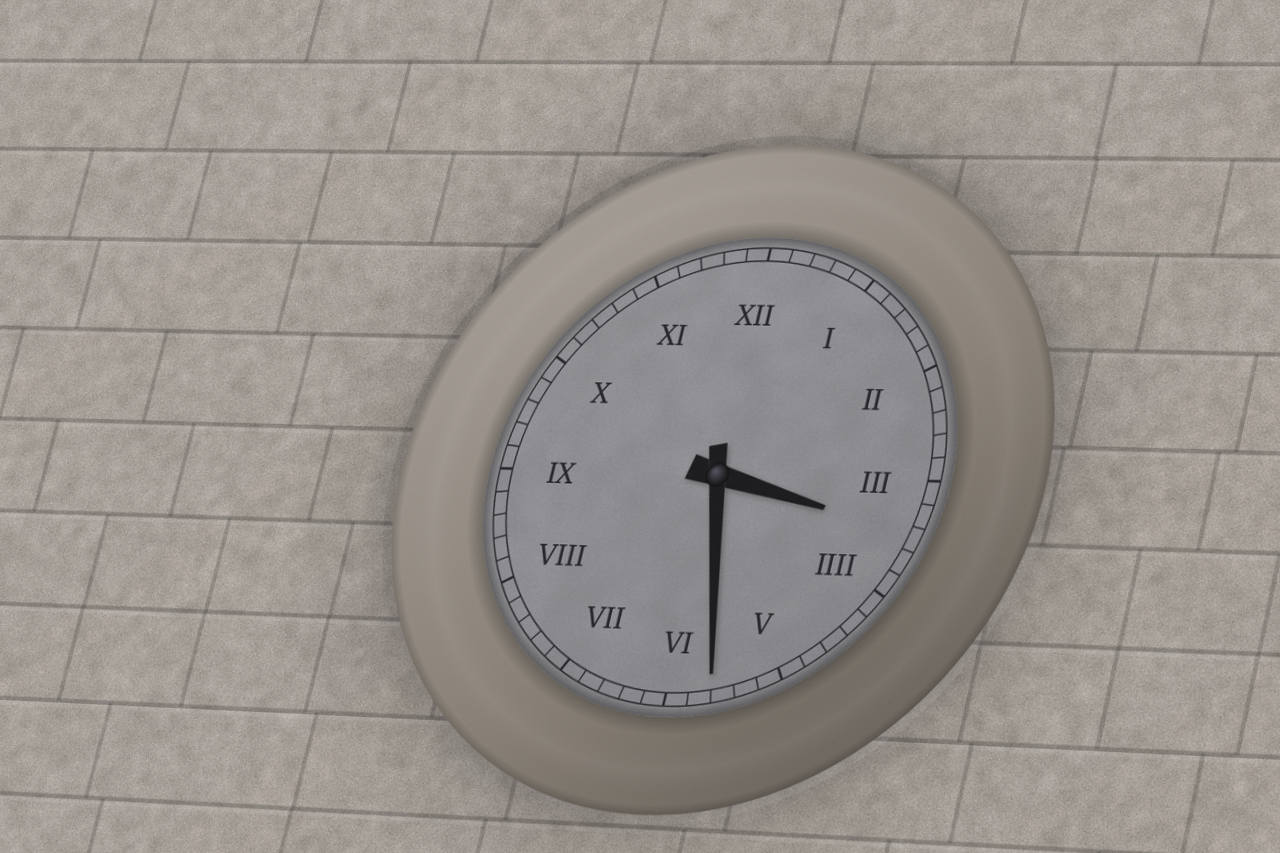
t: 3:28
